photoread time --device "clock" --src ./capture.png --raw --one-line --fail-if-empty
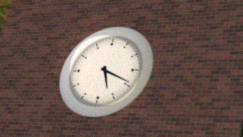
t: 5:19
